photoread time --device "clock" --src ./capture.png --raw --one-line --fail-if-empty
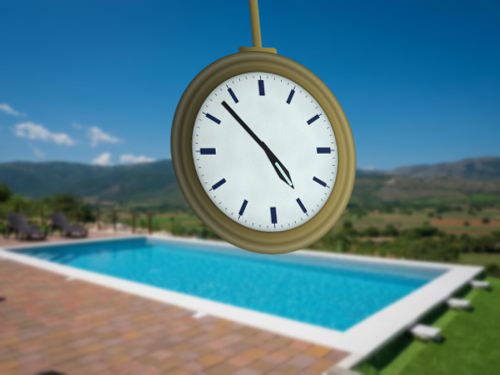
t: 4:53
